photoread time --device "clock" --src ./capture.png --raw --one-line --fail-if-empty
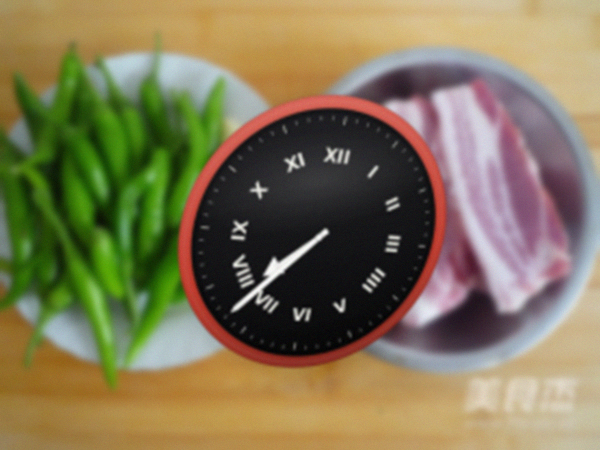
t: 7:37
